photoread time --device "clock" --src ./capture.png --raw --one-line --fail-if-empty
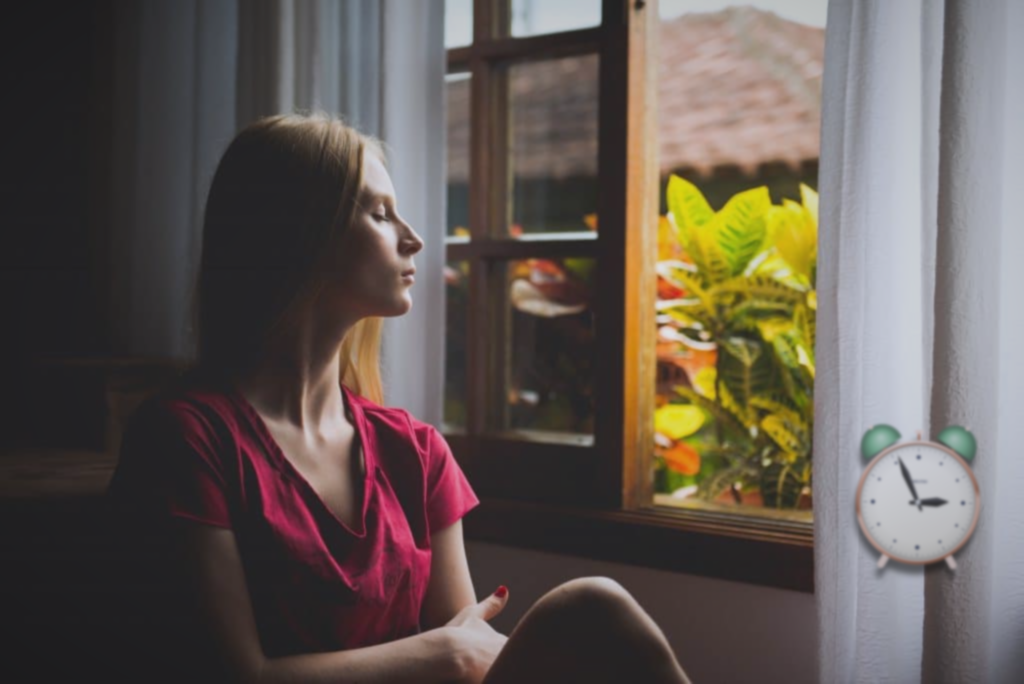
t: 2:56
